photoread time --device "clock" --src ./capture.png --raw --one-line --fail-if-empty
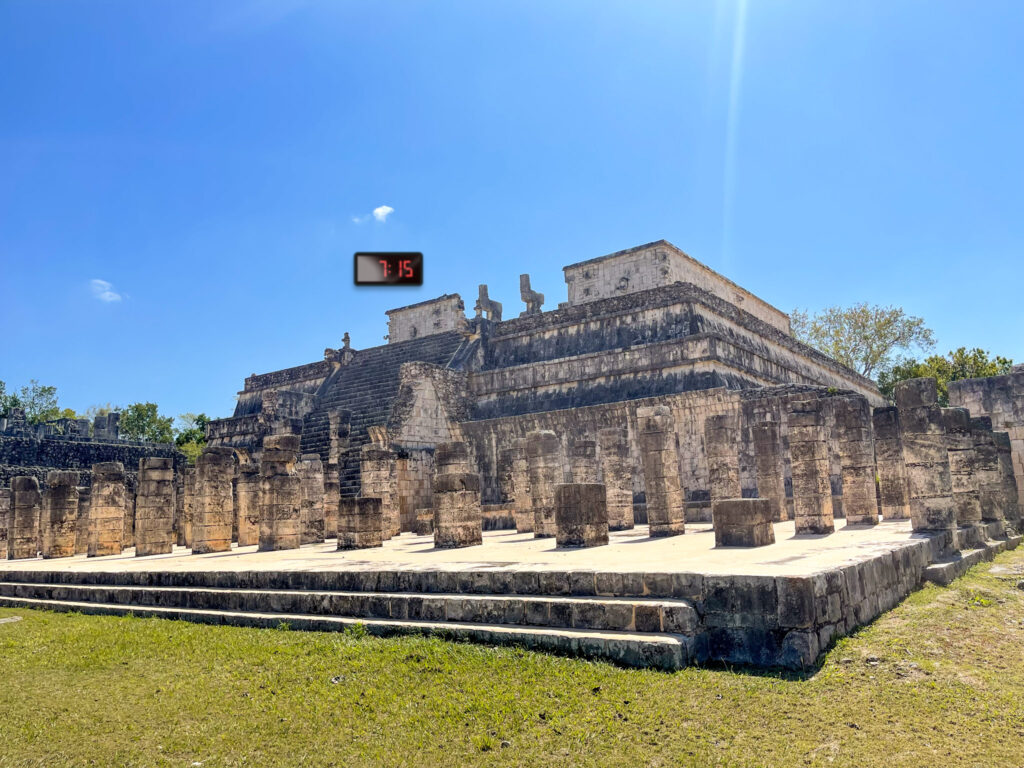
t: 7:15
